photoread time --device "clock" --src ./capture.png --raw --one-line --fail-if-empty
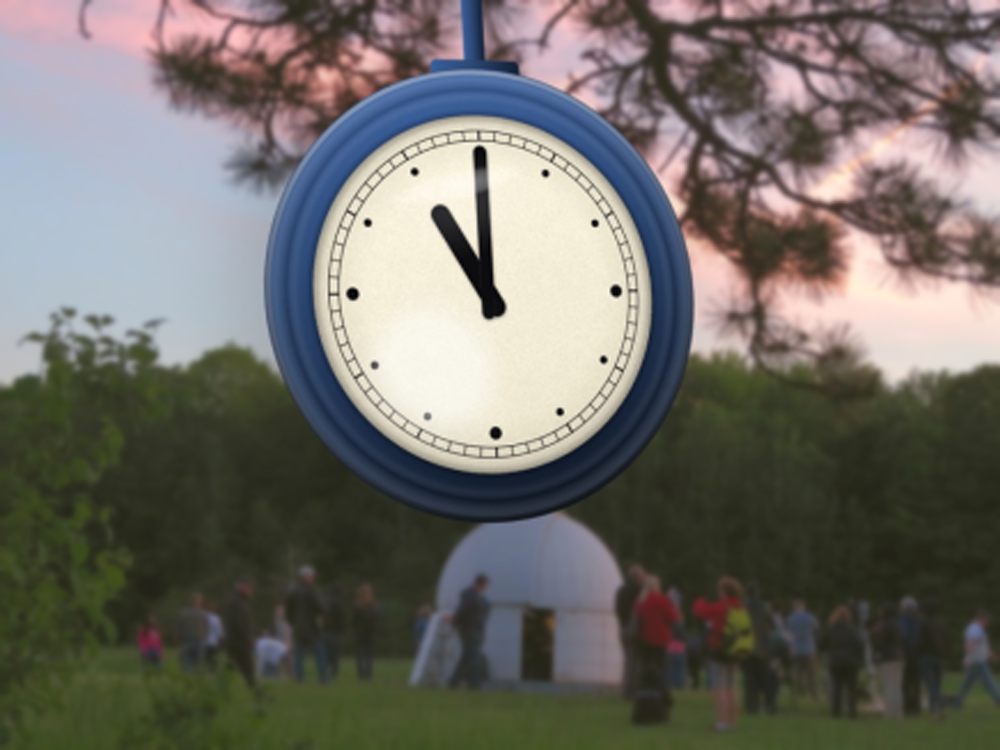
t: 11:00
